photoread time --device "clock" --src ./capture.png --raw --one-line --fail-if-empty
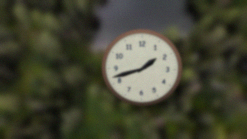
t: 1:42
